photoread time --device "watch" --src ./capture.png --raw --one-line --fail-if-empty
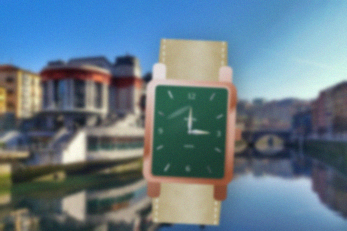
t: 3:00
